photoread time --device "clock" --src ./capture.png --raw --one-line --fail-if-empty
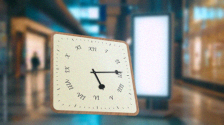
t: 5:14
